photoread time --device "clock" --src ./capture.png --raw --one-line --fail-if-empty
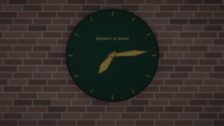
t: 7:14
